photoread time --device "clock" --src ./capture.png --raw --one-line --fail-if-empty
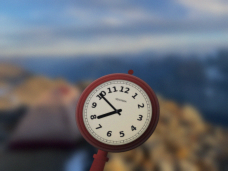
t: 7:50
